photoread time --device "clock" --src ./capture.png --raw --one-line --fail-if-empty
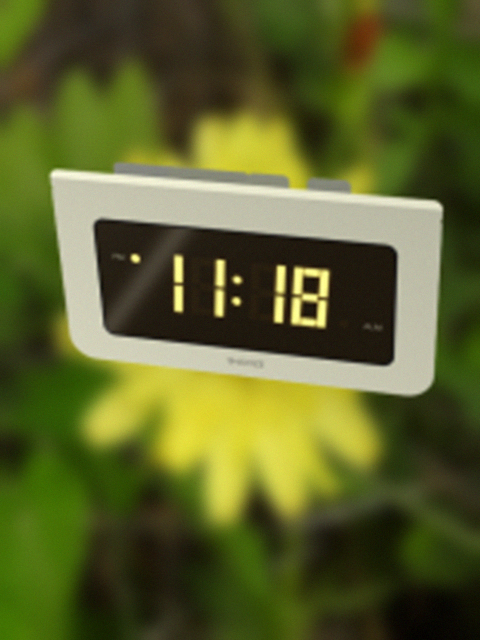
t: 11:18
